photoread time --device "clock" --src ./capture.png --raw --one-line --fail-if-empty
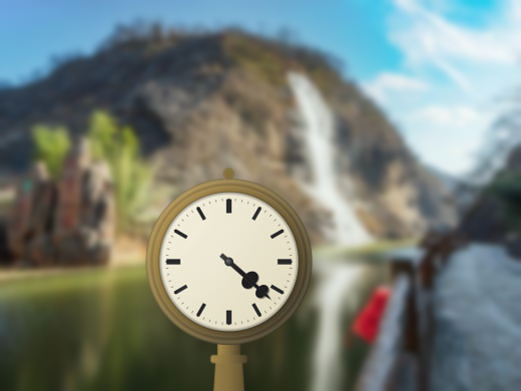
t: 4:22
